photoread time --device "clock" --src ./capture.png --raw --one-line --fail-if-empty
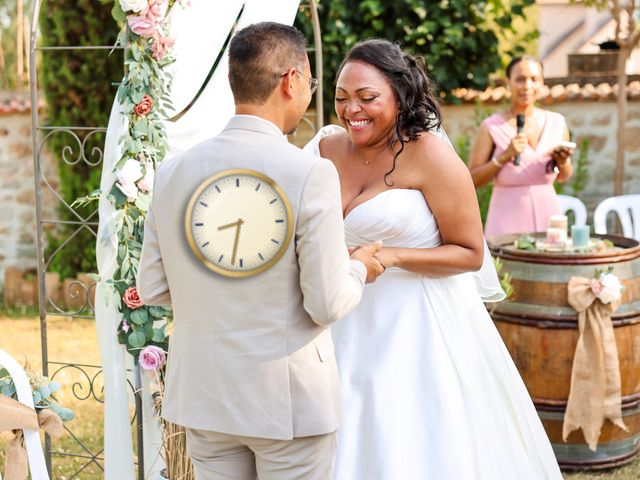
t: 8:32
